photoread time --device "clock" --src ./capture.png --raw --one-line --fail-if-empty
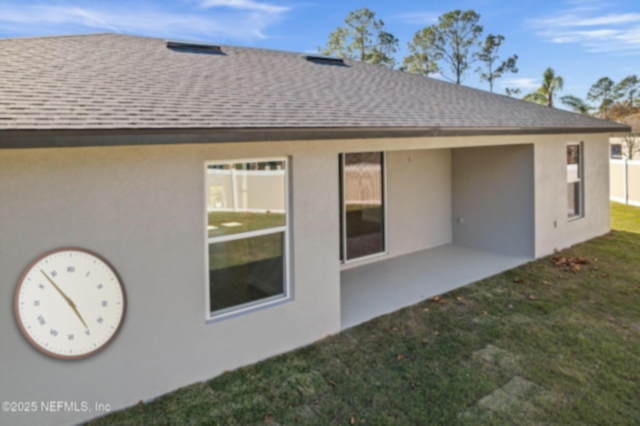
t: 4:53
